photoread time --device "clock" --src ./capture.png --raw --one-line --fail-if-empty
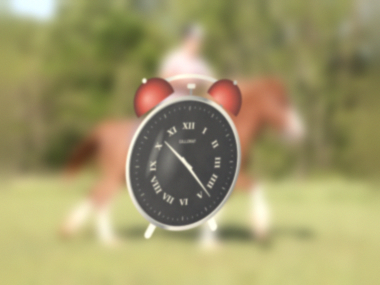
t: 10:23
